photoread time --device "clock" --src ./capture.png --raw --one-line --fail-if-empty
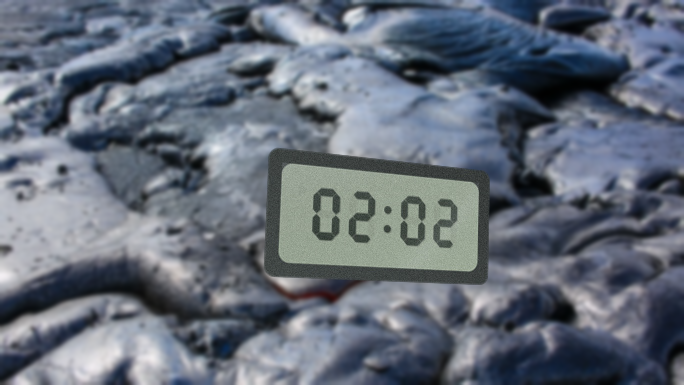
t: 2:02
